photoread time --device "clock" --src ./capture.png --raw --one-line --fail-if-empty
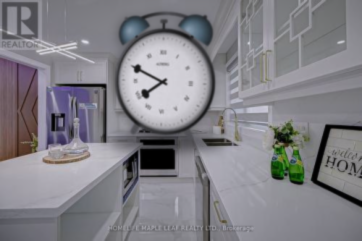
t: 7:49
